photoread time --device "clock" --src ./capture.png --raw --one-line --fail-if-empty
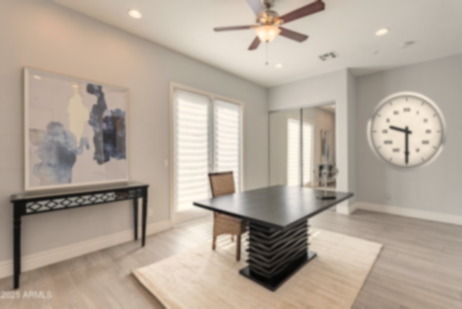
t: 9:30
